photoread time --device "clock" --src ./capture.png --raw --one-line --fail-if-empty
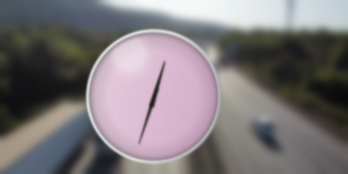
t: 12:33
